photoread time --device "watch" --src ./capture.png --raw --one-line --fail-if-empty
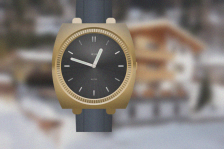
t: 12:48
